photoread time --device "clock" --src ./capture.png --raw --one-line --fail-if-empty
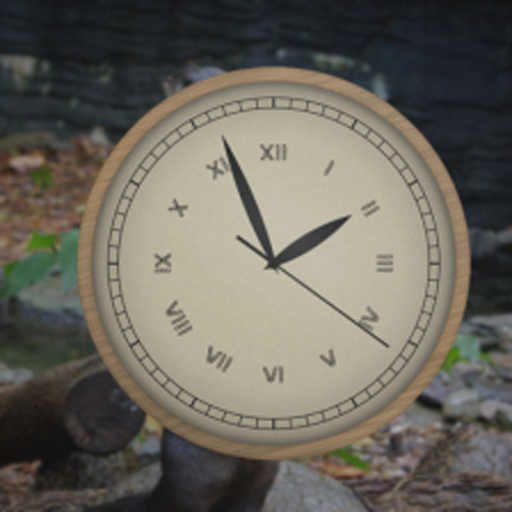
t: 1:56:21
